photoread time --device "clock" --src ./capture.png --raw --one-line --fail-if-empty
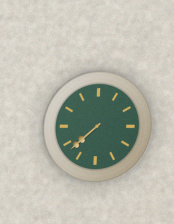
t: 7:38
